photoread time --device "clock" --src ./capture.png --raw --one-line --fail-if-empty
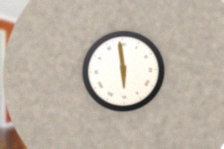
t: 5:59
